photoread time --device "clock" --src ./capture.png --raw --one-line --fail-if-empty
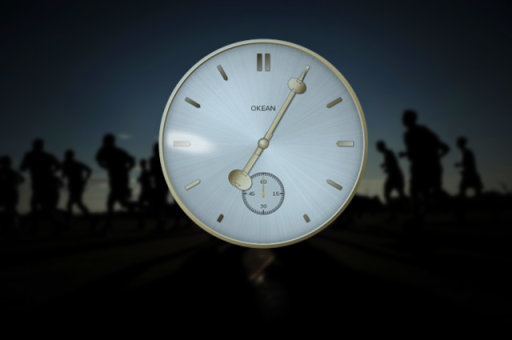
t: 7:05
